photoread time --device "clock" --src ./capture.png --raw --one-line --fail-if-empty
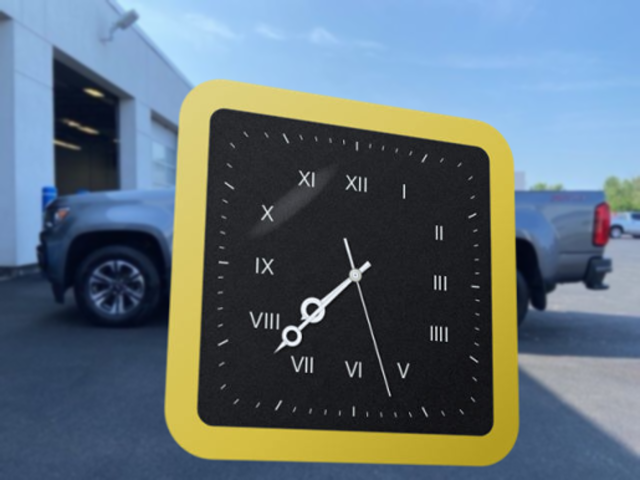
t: 7:37:27
